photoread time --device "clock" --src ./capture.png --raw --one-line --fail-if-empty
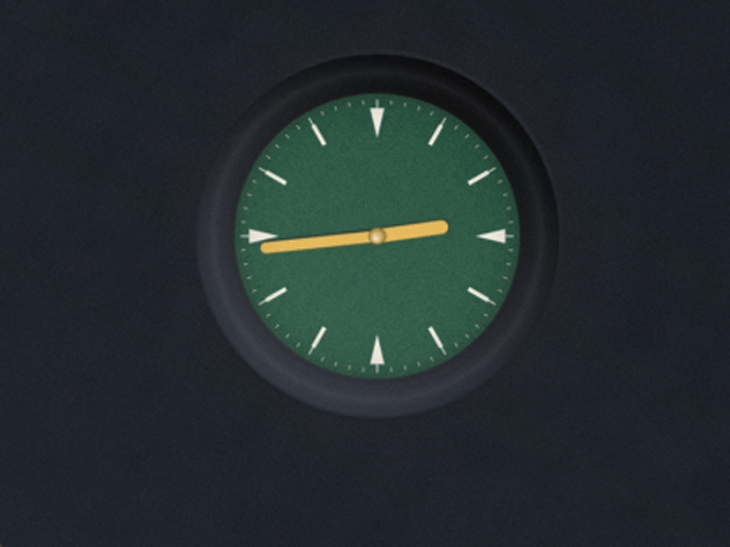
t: 2:44
